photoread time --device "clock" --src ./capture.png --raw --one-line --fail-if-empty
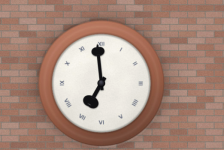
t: 6:59
